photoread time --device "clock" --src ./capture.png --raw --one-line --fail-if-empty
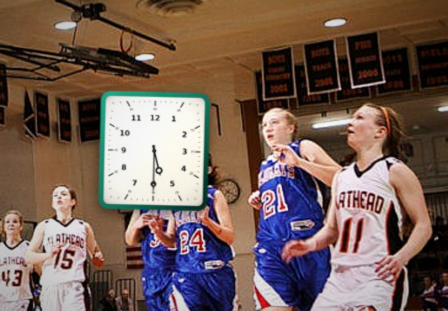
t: 5:30
